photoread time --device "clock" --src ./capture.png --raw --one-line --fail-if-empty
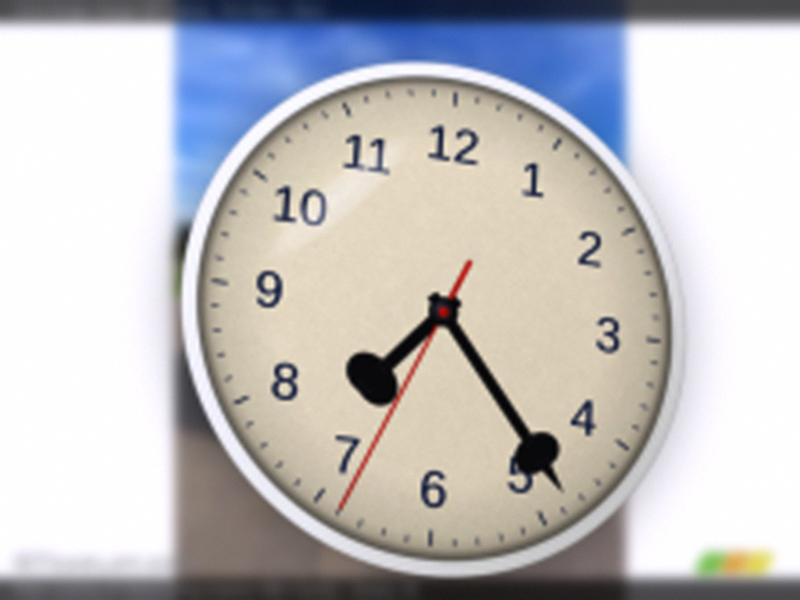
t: 7:23:34
